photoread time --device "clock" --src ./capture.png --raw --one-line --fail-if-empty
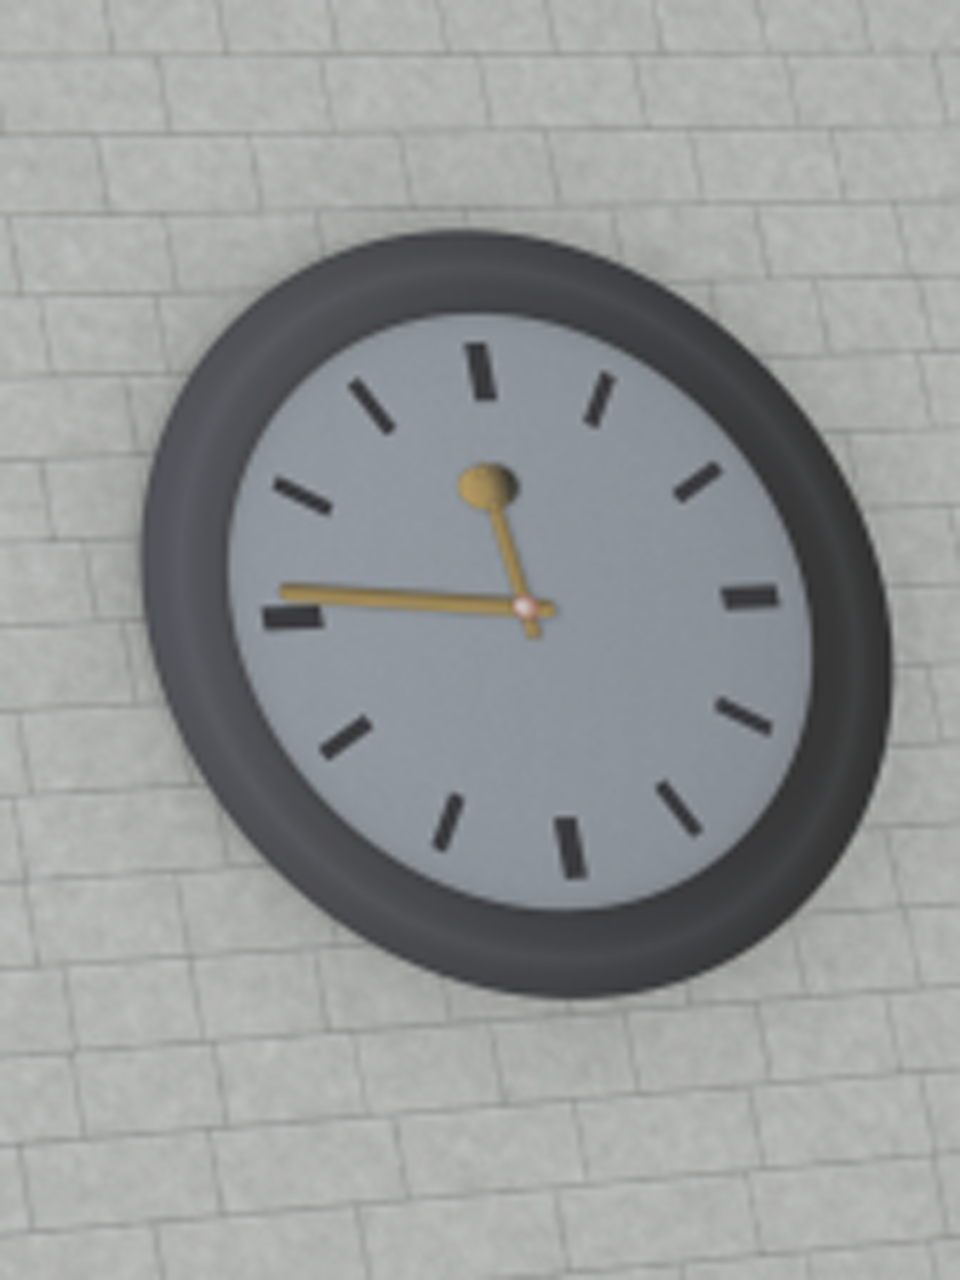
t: 11:46
